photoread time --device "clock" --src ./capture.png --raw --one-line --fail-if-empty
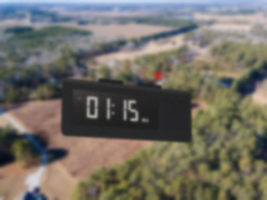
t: 1:15
